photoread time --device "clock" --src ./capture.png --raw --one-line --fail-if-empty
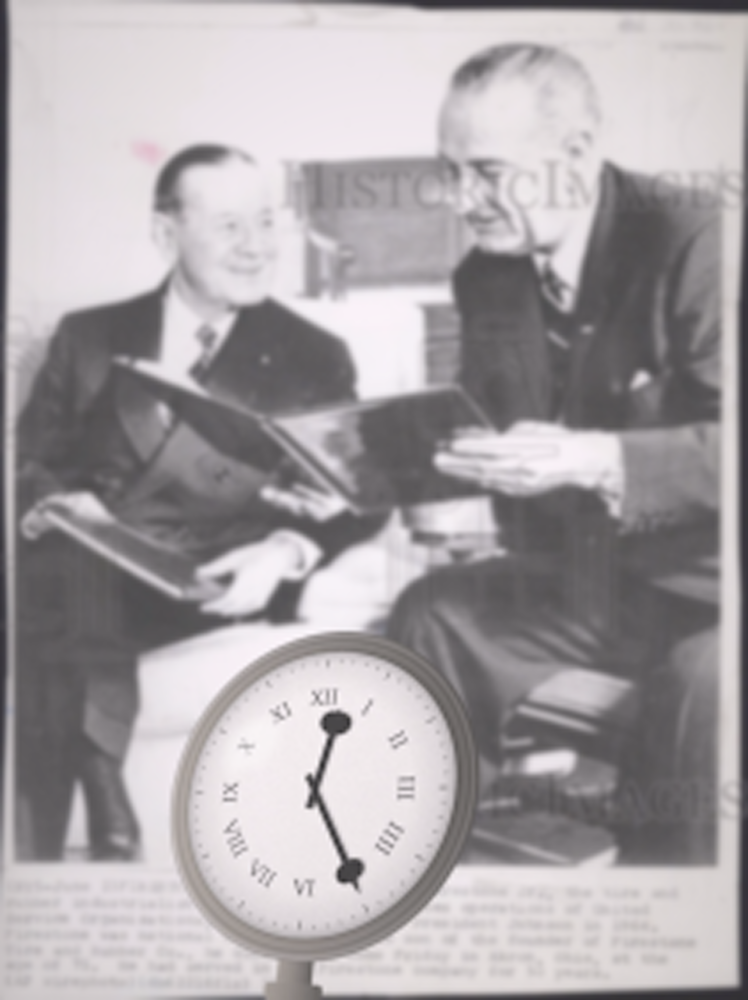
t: 12:25
